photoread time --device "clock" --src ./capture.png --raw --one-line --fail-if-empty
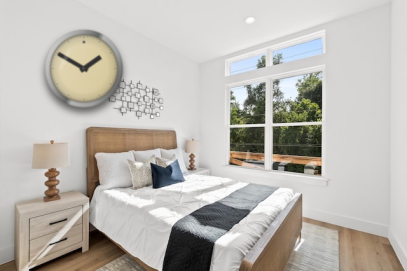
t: 1:50
